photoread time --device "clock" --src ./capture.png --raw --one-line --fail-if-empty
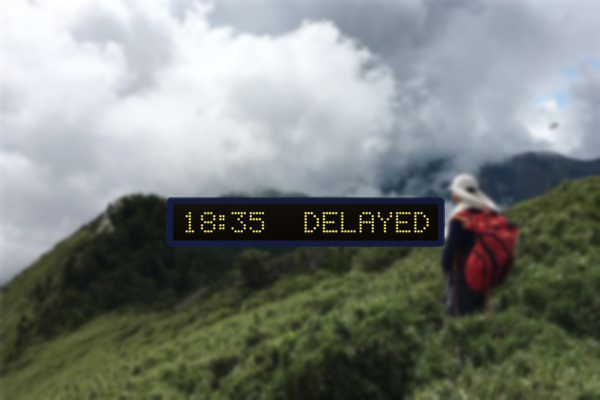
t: 18:35
